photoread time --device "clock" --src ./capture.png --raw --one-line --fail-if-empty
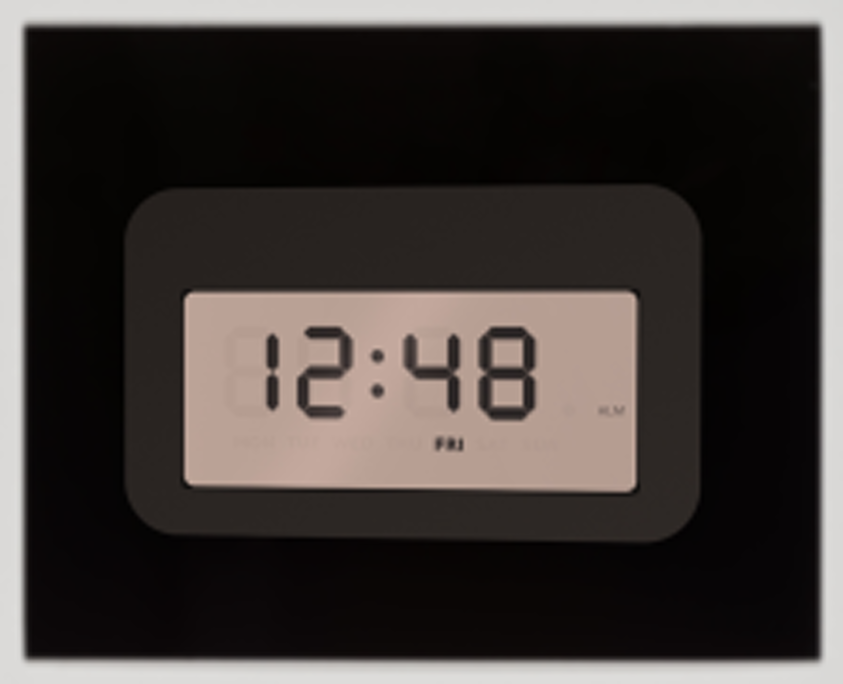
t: 12:48
